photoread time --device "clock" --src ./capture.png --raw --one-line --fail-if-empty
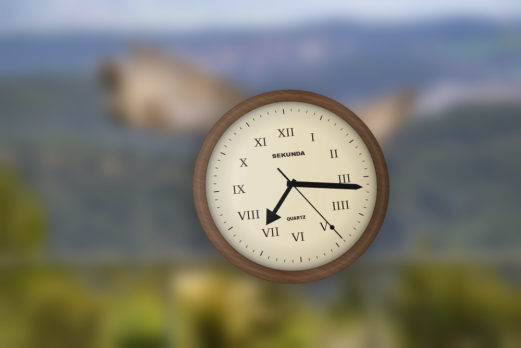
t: 7:16:24
